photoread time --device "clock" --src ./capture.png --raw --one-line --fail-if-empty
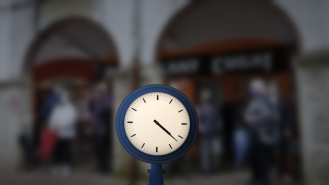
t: 4:22
